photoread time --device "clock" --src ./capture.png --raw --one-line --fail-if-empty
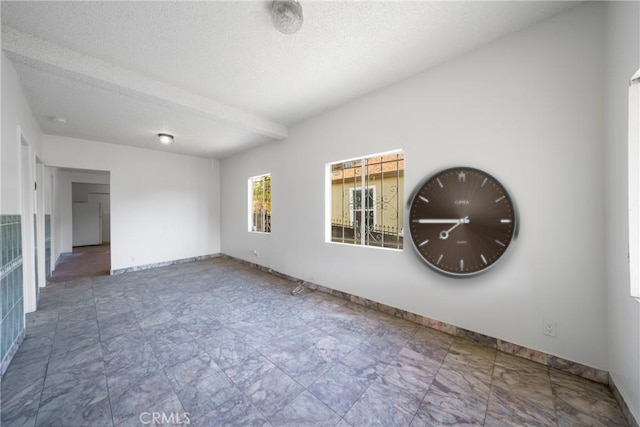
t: 7:45
